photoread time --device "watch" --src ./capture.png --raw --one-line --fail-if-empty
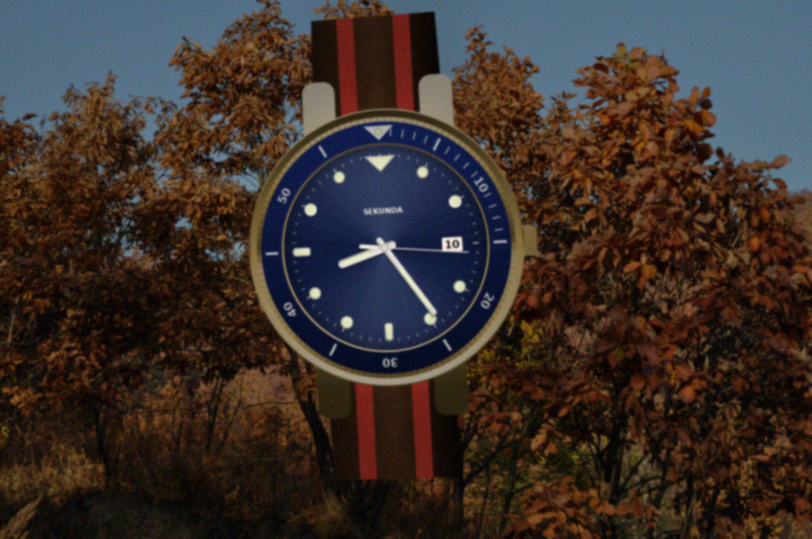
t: 8:24:16
